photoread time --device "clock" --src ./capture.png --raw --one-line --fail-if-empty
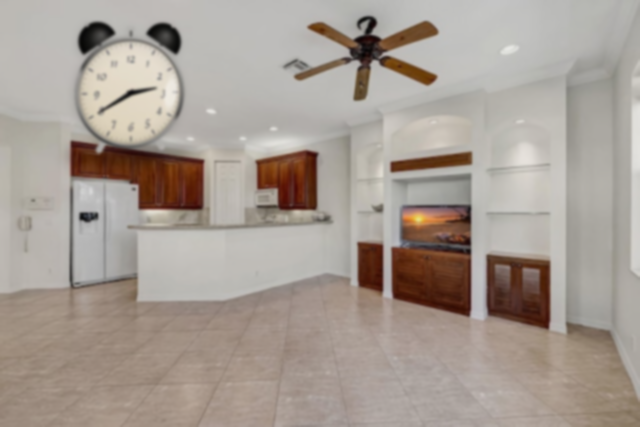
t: 2:40
